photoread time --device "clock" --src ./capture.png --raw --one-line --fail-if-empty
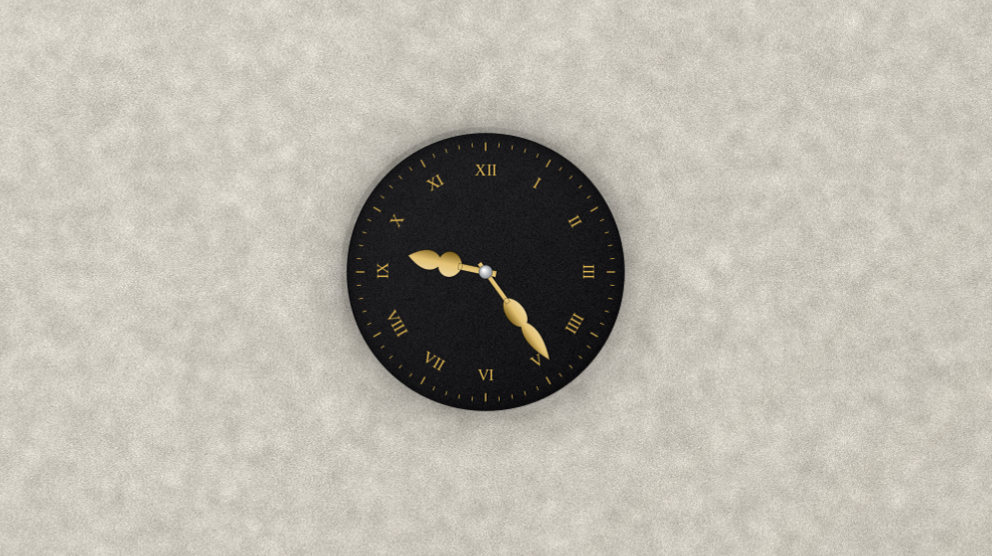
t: 9:24
